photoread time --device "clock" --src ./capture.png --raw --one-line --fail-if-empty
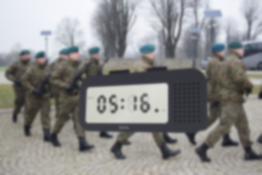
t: 5:16
